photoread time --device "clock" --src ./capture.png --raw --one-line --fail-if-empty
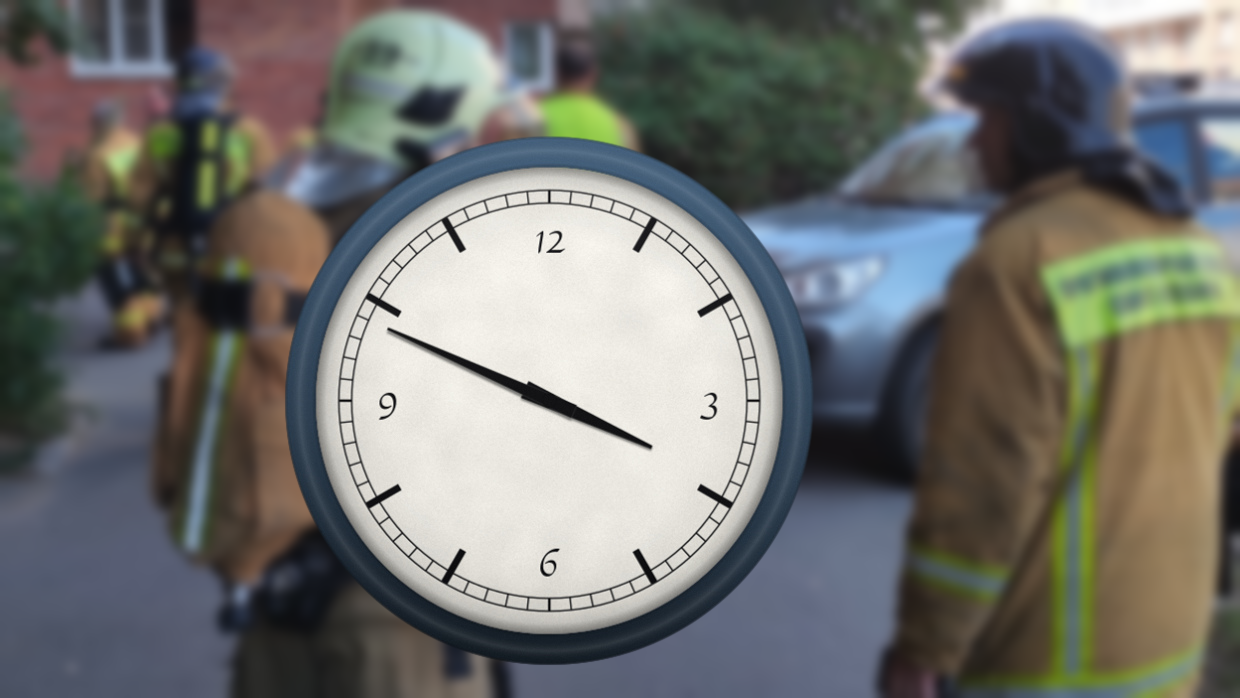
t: 3:49
